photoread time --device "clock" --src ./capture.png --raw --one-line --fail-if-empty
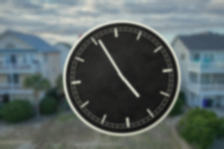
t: 4:56
